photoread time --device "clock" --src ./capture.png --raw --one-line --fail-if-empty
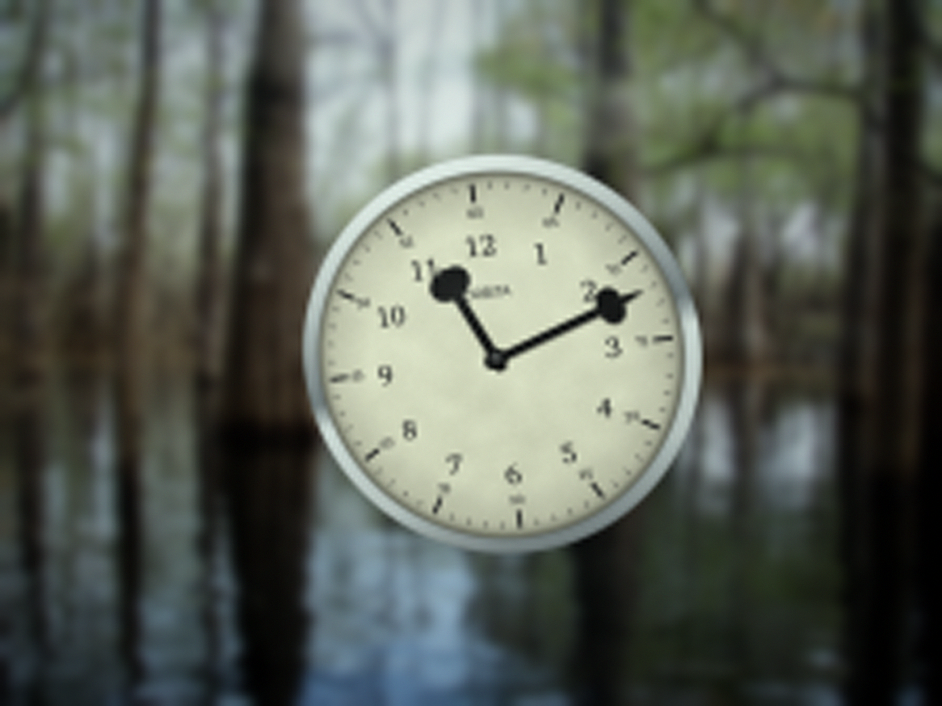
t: 11:12
